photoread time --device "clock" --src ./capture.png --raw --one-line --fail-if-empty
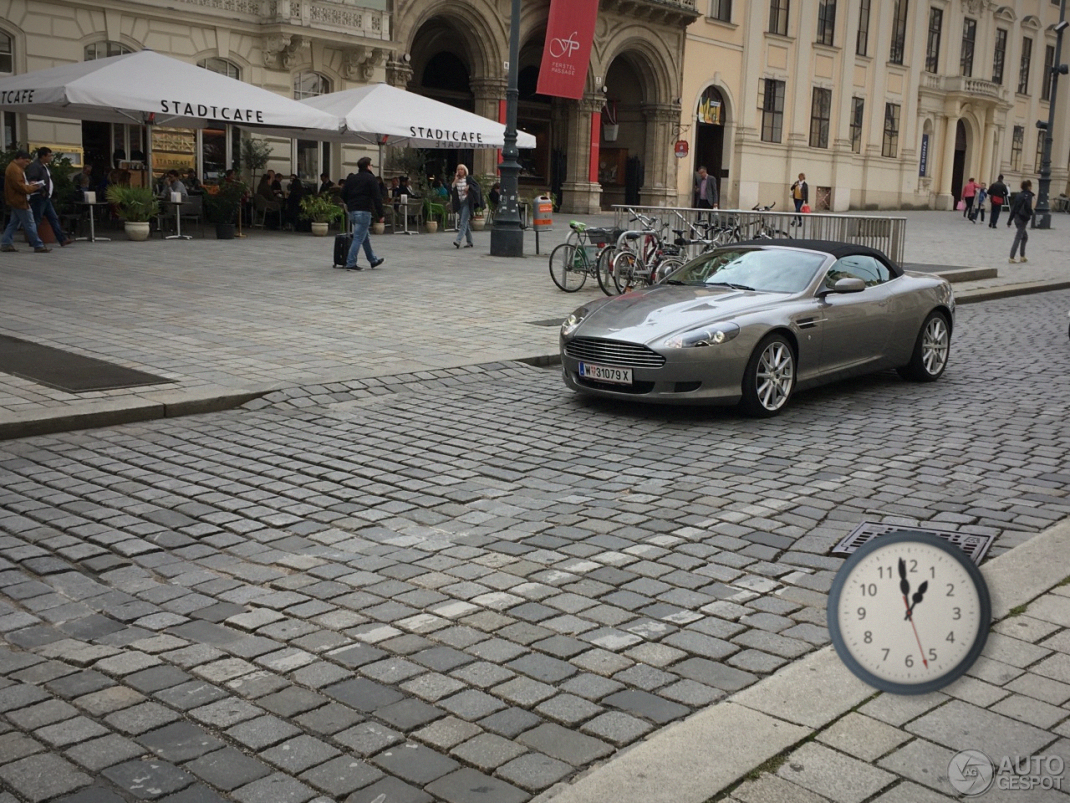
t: 12:58:27
